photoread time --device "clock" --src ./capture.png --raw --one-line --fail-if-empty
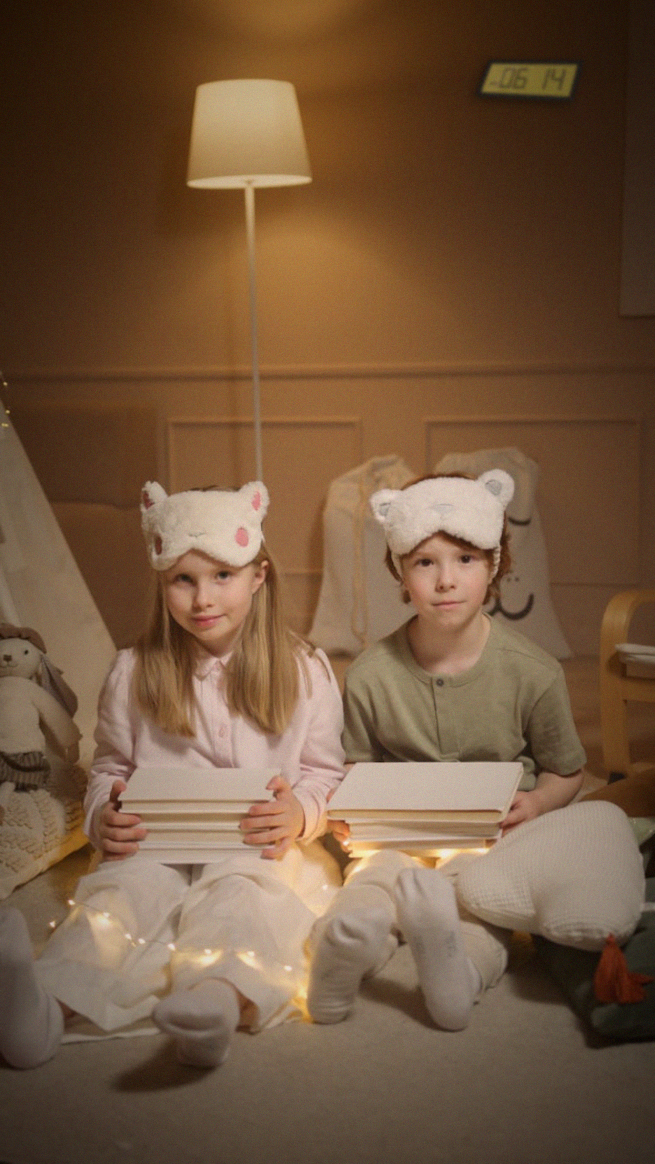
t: 6:14
